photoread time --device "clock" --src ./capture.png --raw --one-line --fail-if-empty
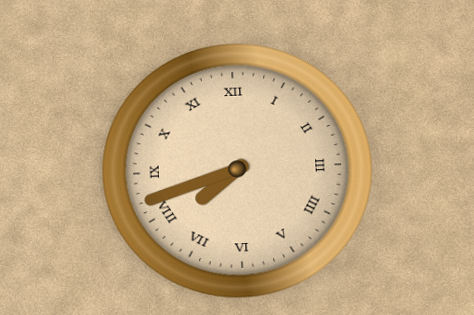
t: 7:42
